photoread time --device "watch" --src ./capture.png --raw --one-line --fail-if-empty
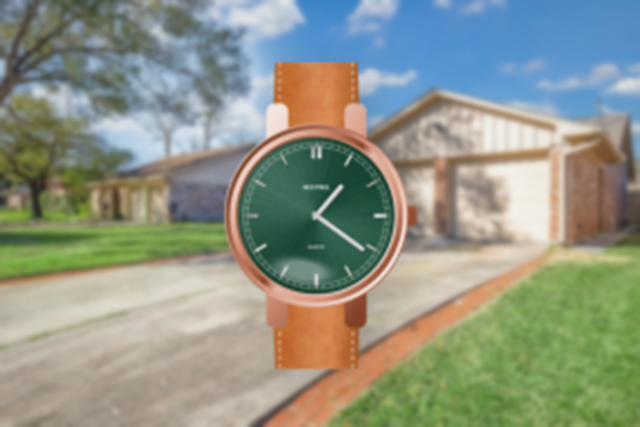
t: 1:21
